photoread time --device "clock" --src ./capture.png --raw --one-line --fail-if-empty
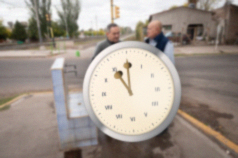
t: 11:00
